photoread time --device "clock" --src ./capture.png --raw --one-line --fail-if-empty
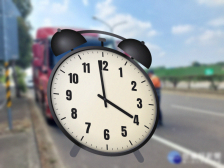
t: 3:59
